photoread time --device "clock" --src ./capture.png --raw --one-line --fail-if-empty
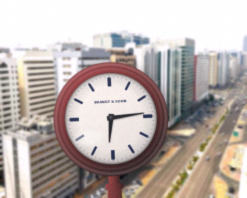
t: 6:14
